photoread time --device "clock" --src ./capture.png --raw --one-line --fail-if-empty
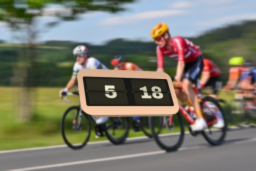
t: 5:18
